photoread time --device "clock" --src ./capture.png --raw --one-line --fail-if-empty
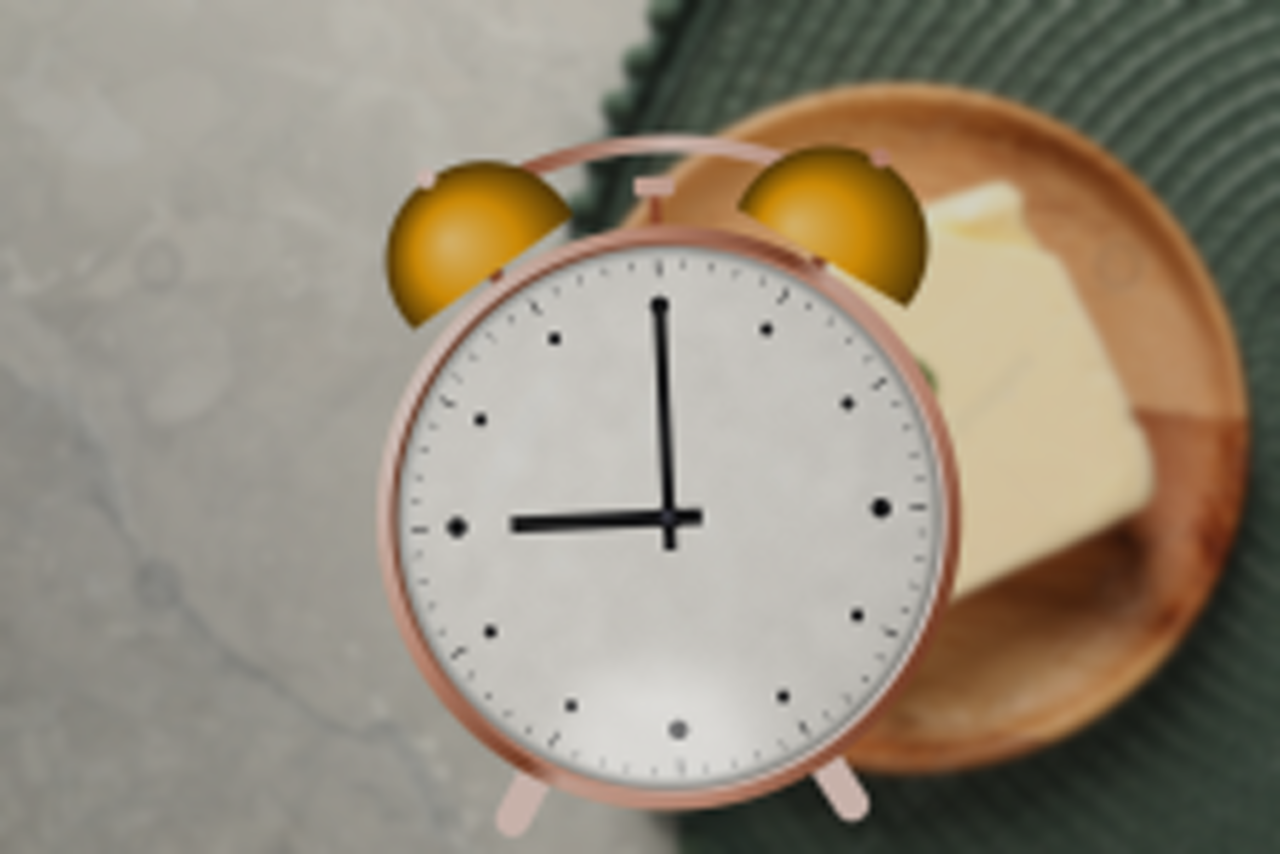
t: 9:00
